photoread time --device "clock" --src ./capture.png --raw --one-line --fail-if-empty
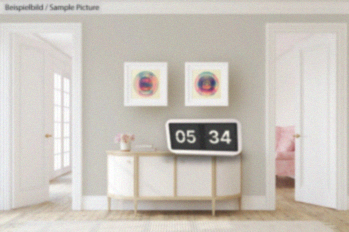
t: 5:34
